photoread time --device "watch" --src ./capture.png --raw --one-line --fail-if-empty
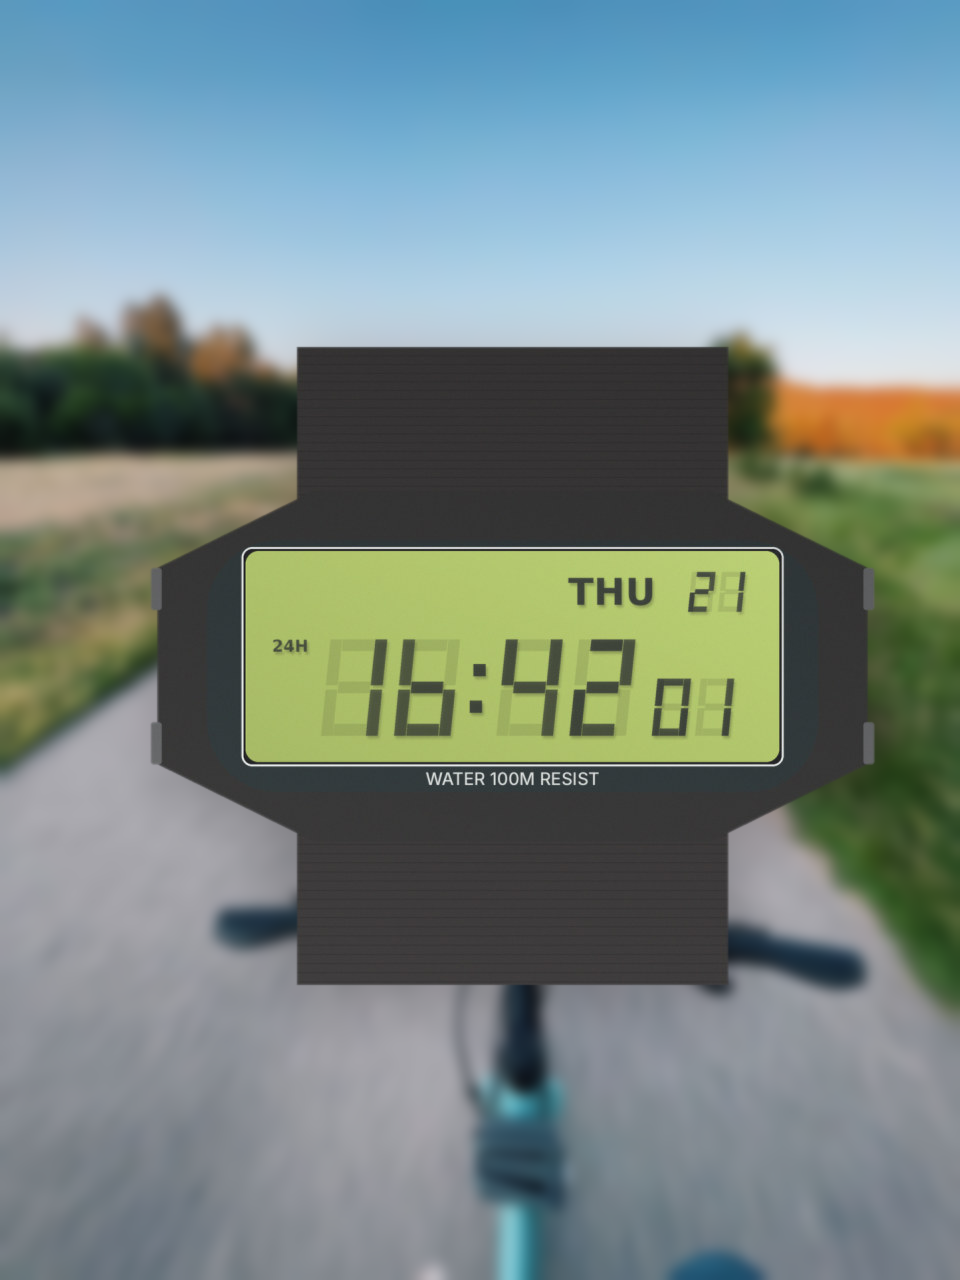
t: 16:42:01
